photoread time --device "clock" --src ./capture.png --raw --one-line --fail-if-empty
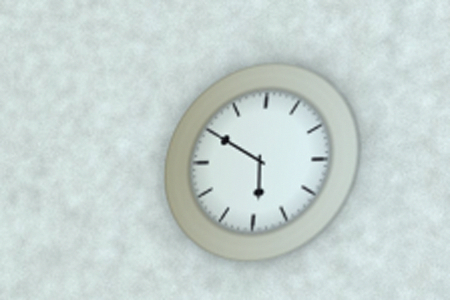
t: 5:50
